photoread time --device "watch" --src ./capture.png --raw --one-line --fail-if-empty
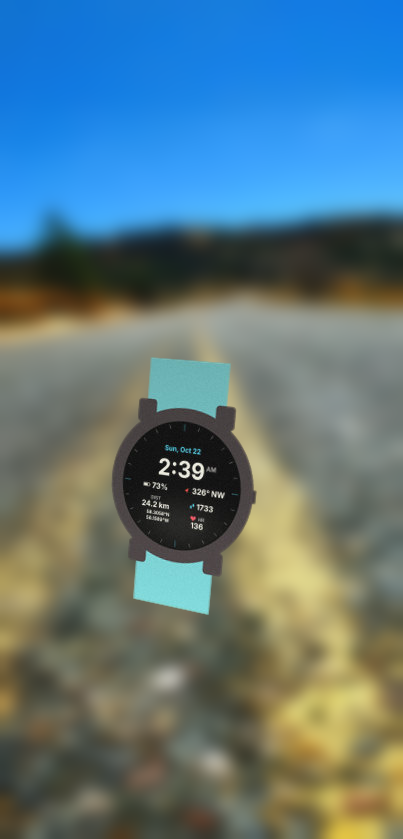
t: 2:39
